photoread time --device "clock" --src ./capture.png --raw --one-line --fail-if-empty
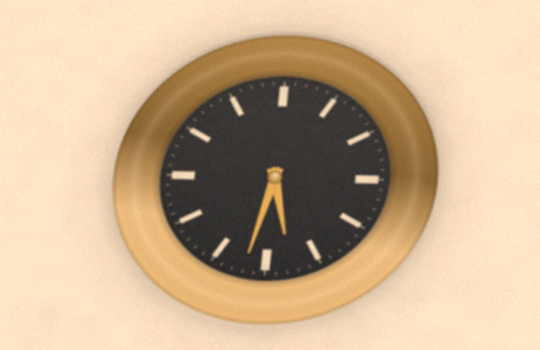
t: 5:32
